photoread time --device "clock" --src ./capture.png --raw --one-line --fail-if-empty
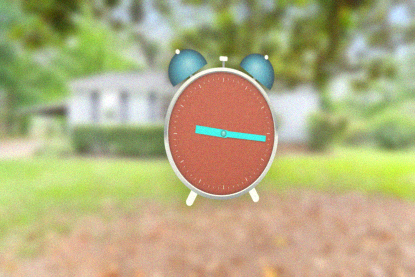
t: 9:16
